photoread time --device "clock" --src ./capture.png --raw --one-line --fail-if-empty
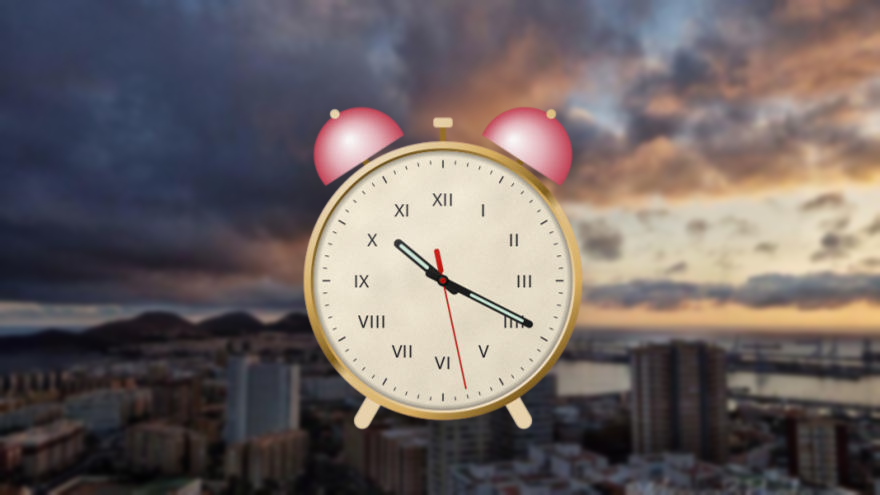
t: 10:19:28
